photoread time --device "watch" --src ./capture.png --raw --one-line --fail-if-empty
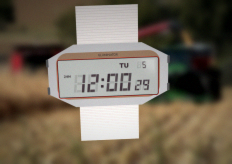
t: 12:00:29
